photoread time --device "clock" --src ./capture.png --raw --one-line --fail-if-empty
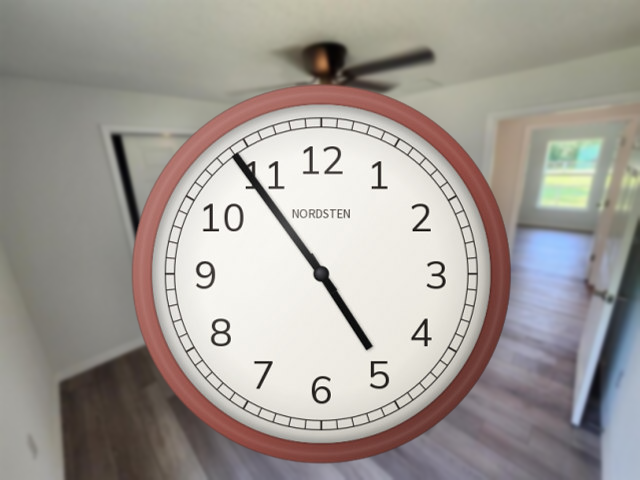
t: 4:54
